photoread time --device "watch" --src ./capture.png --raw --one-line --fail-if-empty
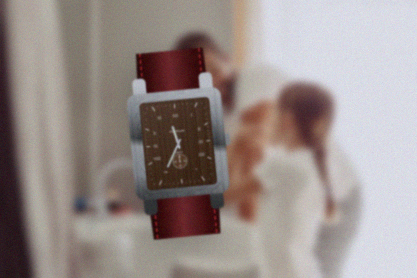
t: 11:35
